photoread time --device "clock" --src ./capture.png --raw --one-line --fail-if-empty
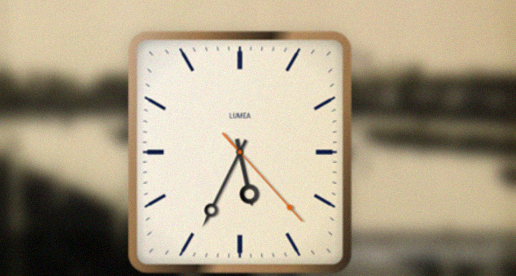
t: 5:34:23
